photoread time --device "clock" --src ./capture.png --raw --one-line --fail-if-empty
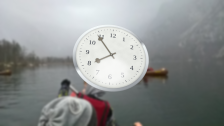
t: 7:54
